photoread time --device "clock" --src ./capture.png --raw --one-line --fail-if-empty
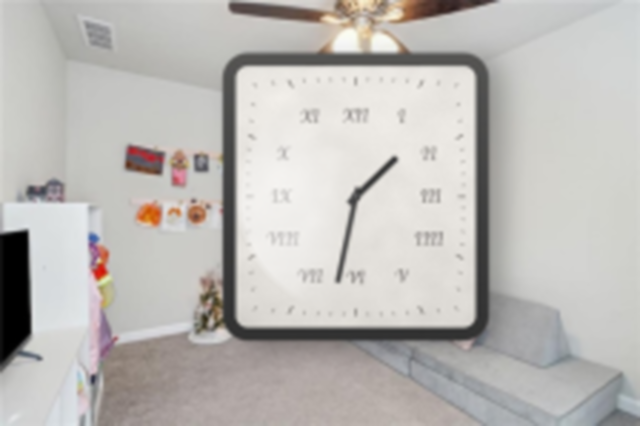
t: 1:32
